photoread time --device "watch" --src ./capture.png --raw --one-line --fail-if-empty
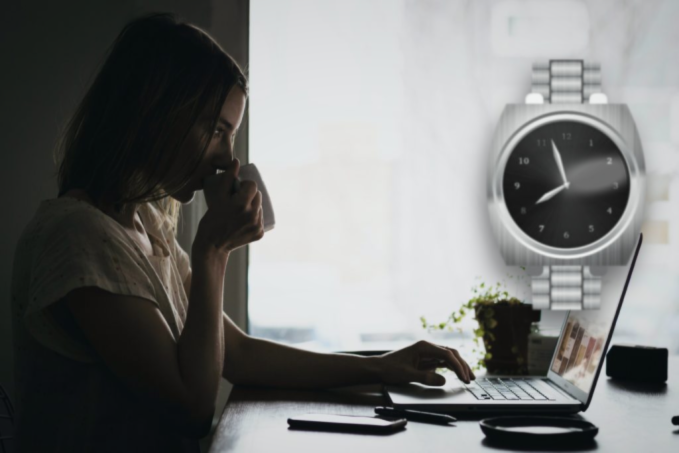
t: 7:57
